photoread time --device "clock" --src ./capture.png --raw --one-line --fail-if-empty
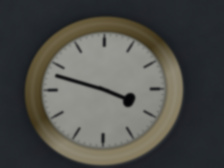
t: 3:48
